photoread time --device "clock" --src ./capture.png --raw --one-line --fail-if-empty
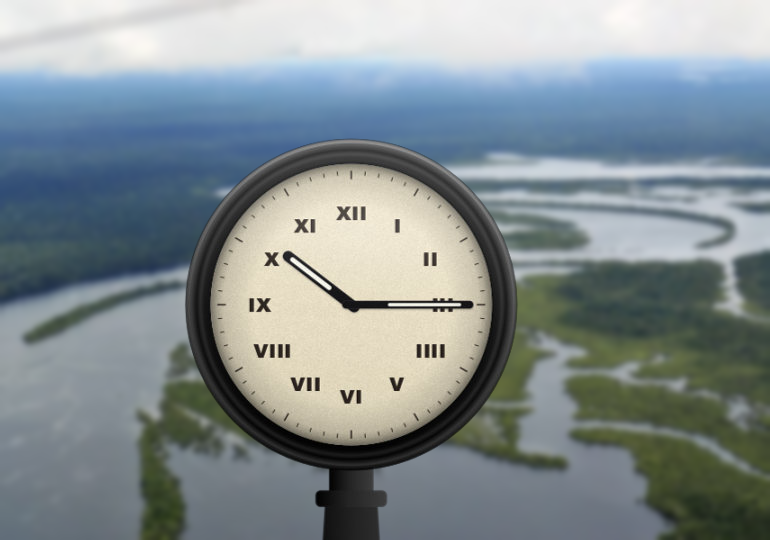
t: 10:15
